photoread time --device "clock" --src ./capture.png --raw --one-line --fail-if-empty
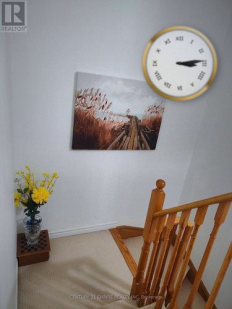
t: 3:14
